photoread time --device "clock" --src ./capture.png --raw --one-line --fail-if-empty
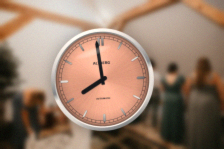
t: 7:59
